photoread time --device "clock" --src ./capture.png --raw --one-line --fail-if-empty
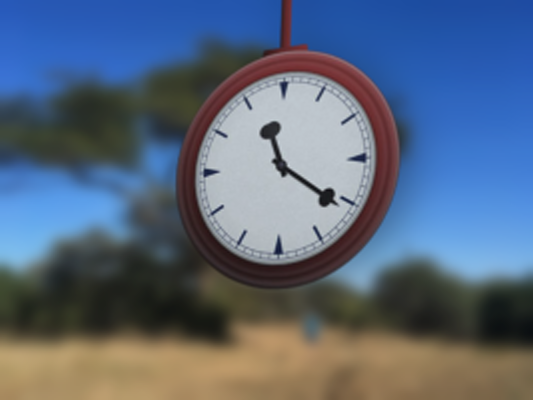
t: 11:21
